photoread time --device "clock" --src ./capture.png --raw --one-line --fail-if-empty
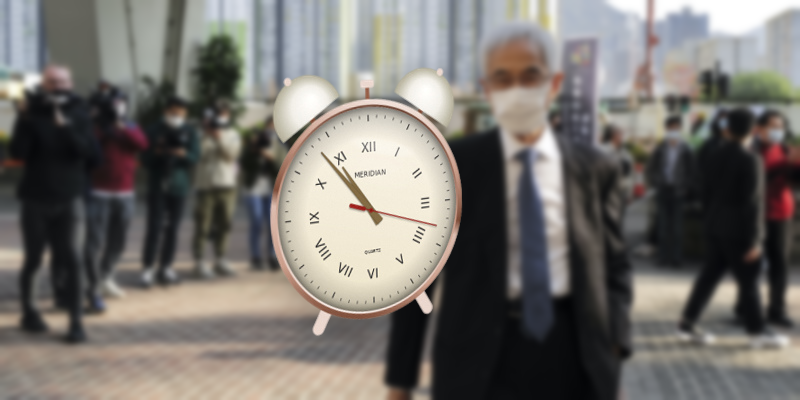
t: 10:53:18
